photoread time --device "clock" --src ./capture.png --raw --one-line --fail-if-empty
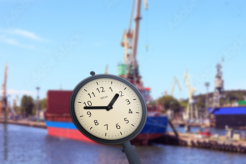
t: 1:48
